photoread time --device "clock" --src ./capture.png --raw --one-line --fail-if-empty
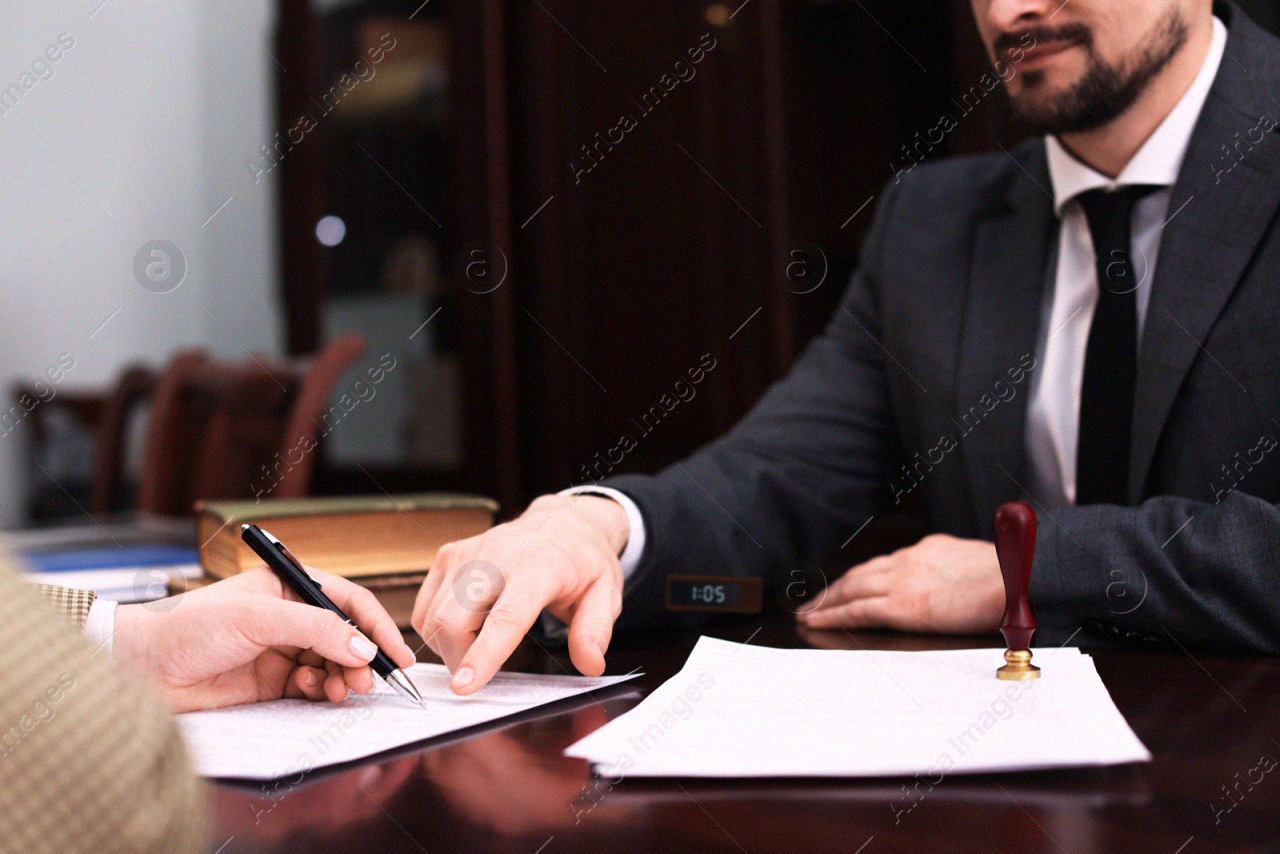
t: 1:05
